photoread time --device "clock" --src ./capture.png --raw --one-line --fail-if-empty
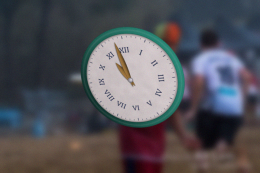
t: 10:58
